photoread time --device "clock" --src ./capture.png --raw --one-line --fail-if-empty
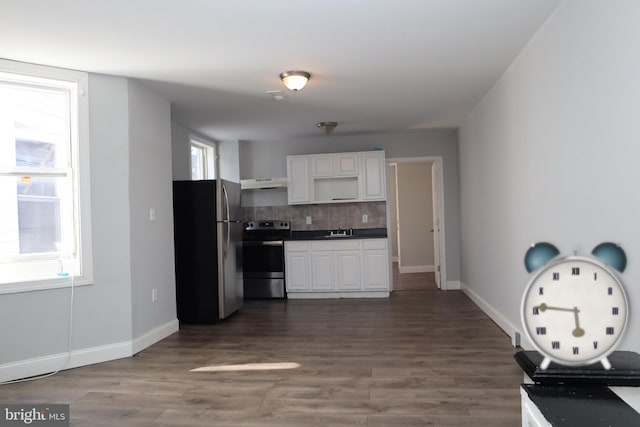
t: 5:46
